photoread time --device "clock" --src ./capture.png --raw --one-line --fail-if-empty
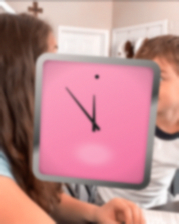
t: 11:53
